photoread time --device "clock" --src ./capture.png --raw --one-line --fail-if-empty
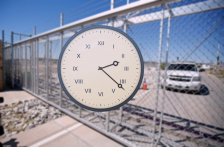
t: 2:22
